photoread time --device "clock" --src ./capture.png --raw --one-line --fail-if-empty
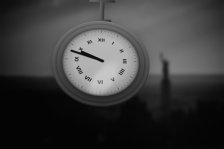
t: 9:48
